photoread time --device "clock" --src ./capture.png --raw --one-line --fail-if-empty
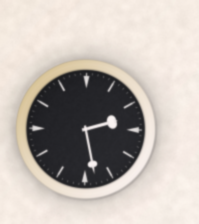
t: 2:28
